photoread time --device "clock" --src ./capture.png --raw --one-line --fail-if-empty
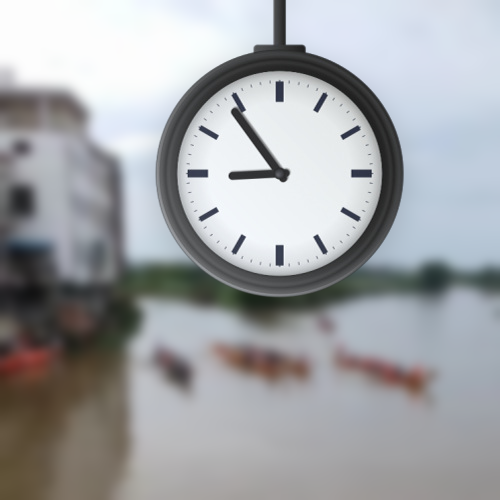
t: 8:54
